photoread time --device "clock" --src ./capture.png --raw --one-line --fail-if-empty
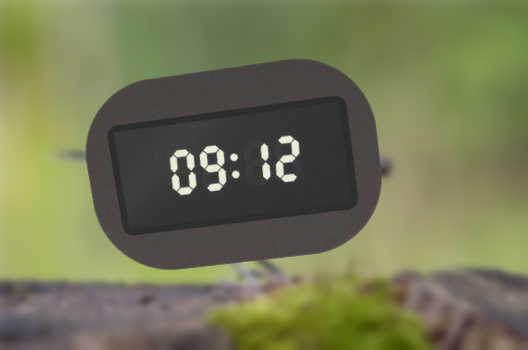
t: 9:12
